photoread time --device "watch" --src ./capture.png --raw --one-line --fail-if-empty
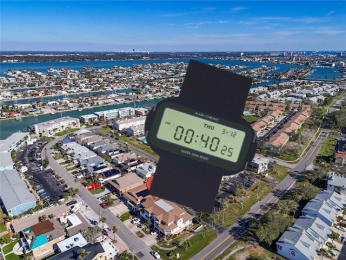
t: 0:40:25
